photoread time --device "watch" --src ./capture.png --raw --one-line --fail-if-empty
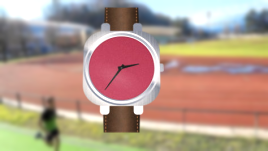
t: 2:36
